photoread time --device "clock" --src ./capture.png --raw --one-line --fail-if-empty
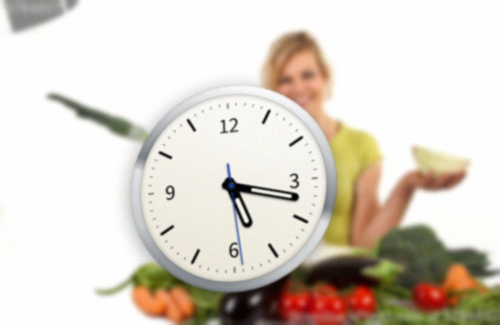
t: 5:17:29
